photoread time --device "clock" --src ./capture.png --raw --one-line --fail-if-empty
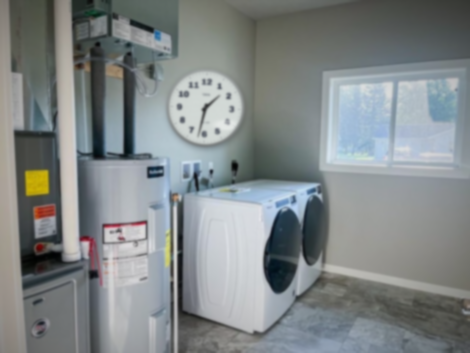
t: 1:32
